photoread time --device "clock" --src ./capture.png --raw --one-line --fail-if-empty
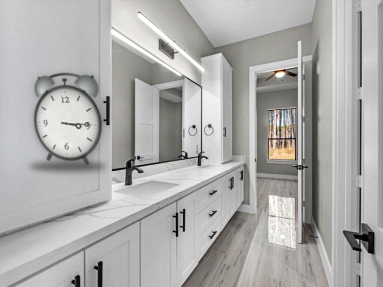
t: 3:15
